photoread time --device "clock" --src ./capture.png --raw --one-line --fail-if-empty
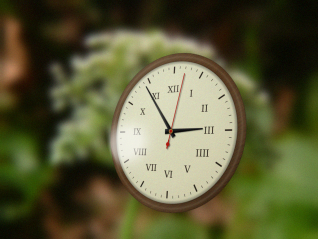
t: 2:54:02
